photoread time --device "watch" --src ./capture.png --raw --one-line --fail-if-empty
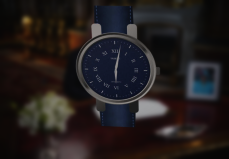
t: 6:02
